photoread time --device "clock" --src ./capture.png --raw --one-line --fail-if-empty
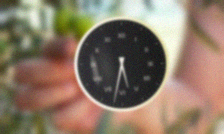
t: 5:32
